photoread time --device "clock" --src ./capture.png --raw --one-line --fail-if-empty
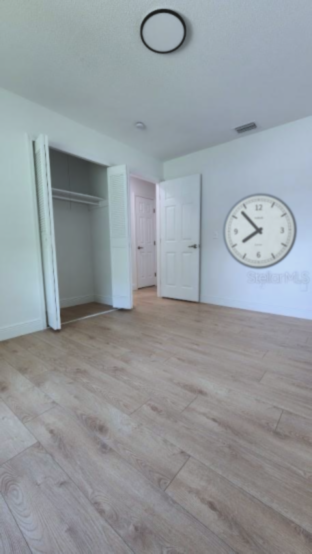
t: 7:53
